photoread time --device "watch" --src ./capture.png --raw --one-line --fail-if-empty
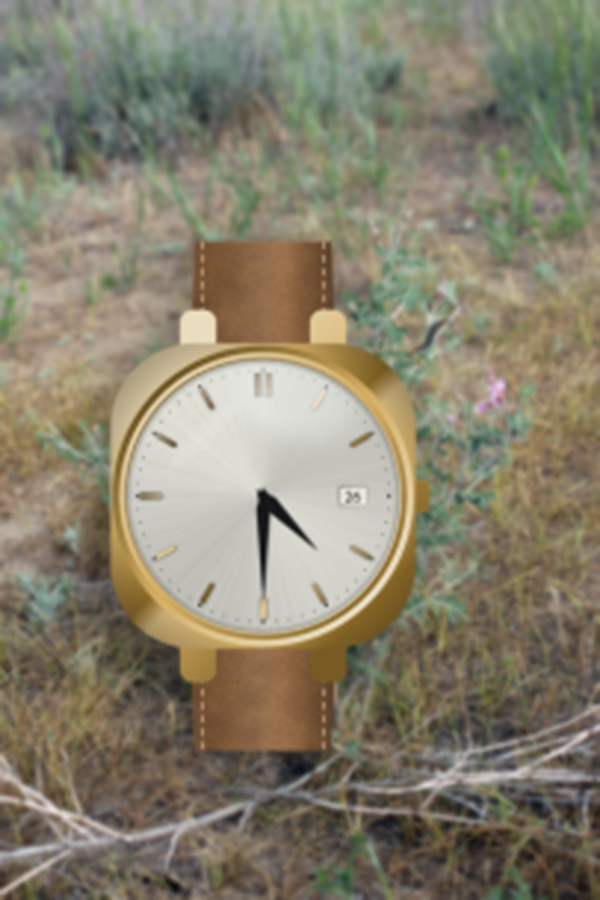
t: 4:30
